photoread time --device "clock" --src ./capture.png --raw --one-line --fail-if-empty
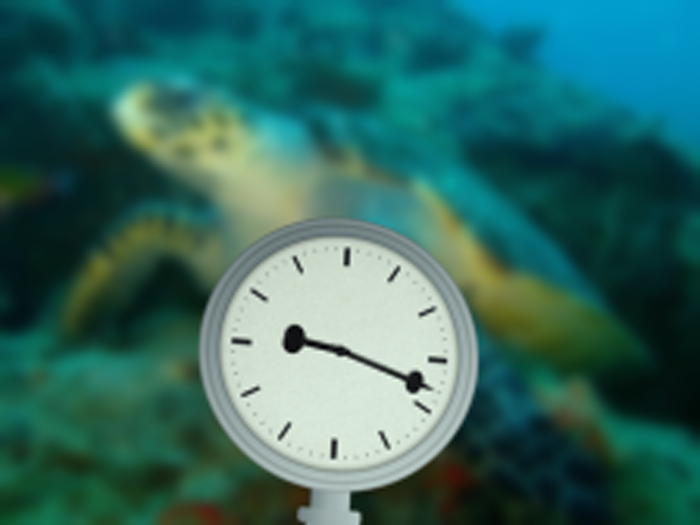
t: 9:18
